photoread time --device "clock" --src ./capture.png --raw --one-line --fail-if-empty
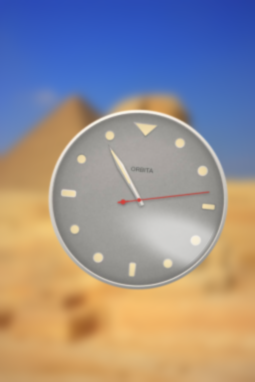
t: 10:54:13
